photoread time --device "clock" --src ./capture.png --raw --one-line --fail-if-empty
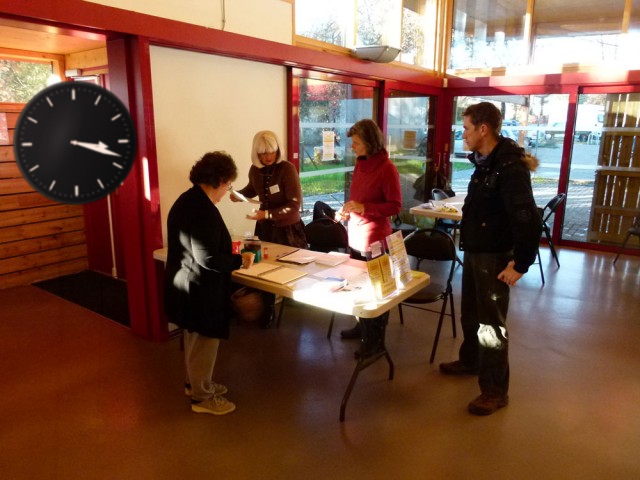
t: 3:18
